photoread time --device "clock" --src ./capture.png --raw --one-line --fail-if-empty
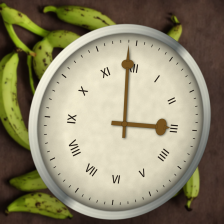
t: 2:59
